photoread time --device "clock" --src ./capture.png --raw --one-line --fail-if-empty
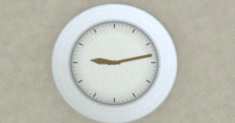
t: 9:13
